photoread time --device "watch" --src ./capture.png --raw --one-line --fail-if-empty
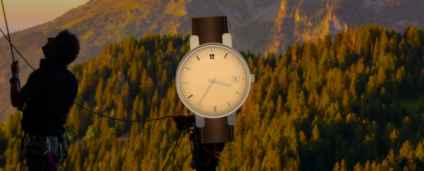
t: 3:36
